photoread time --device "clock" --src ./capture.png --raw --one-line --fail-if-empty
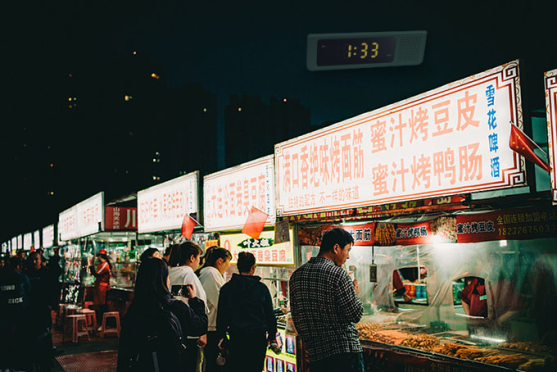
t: 1:33
